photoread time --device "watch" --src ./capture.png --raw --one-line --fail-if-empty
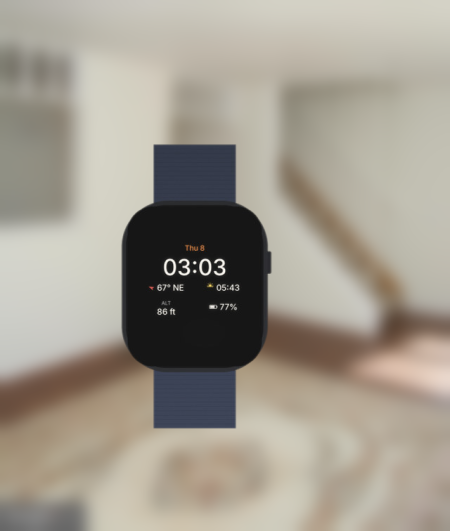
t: 3:03
